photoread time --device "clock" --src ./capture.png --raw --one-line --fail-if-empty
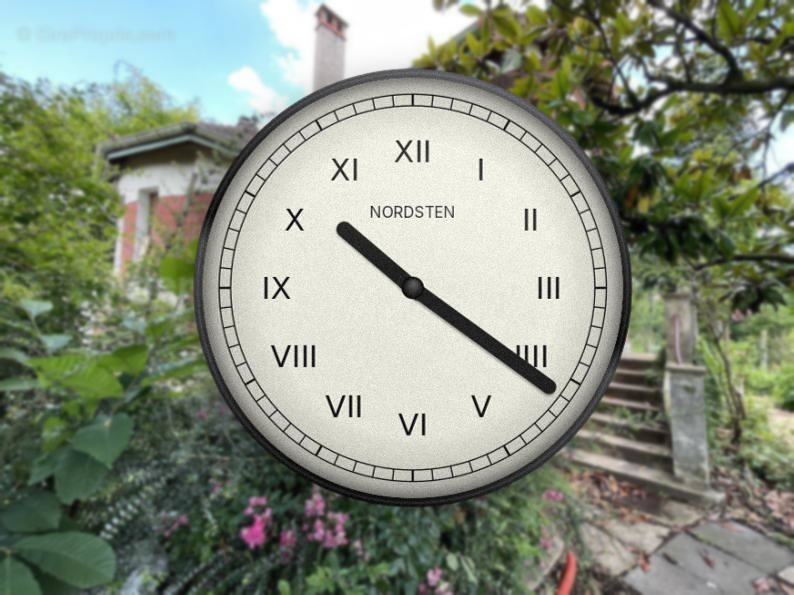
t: 10:21
